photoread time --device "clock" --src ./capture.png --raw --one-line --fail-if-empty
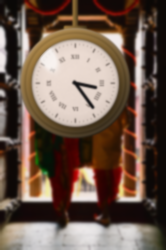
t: 3:24
